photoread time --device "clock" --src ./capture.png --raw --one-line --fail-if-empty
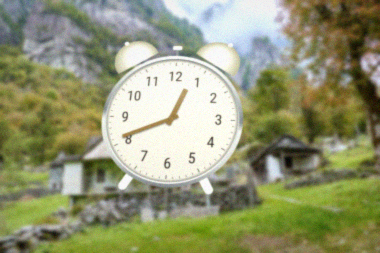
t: 12:41
